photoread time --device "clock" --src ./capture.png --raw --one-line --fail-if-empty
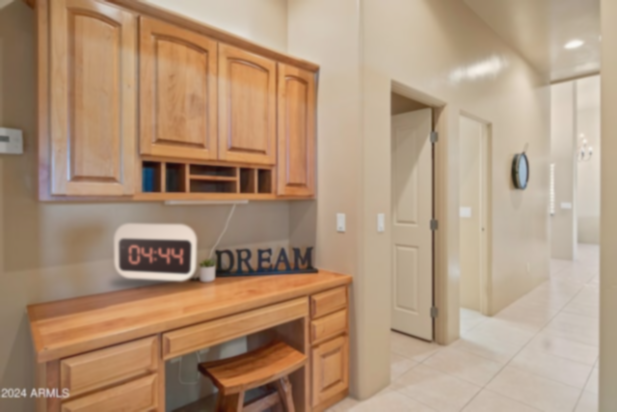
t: 4:44
